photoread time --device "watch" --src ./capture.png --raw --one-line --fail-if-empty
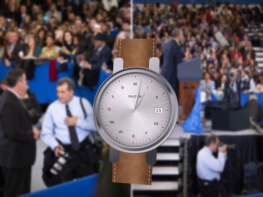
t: 1:02
